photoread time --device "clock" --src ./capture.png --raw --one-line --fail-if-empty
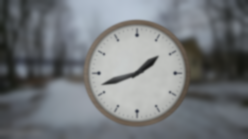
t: 1:42
